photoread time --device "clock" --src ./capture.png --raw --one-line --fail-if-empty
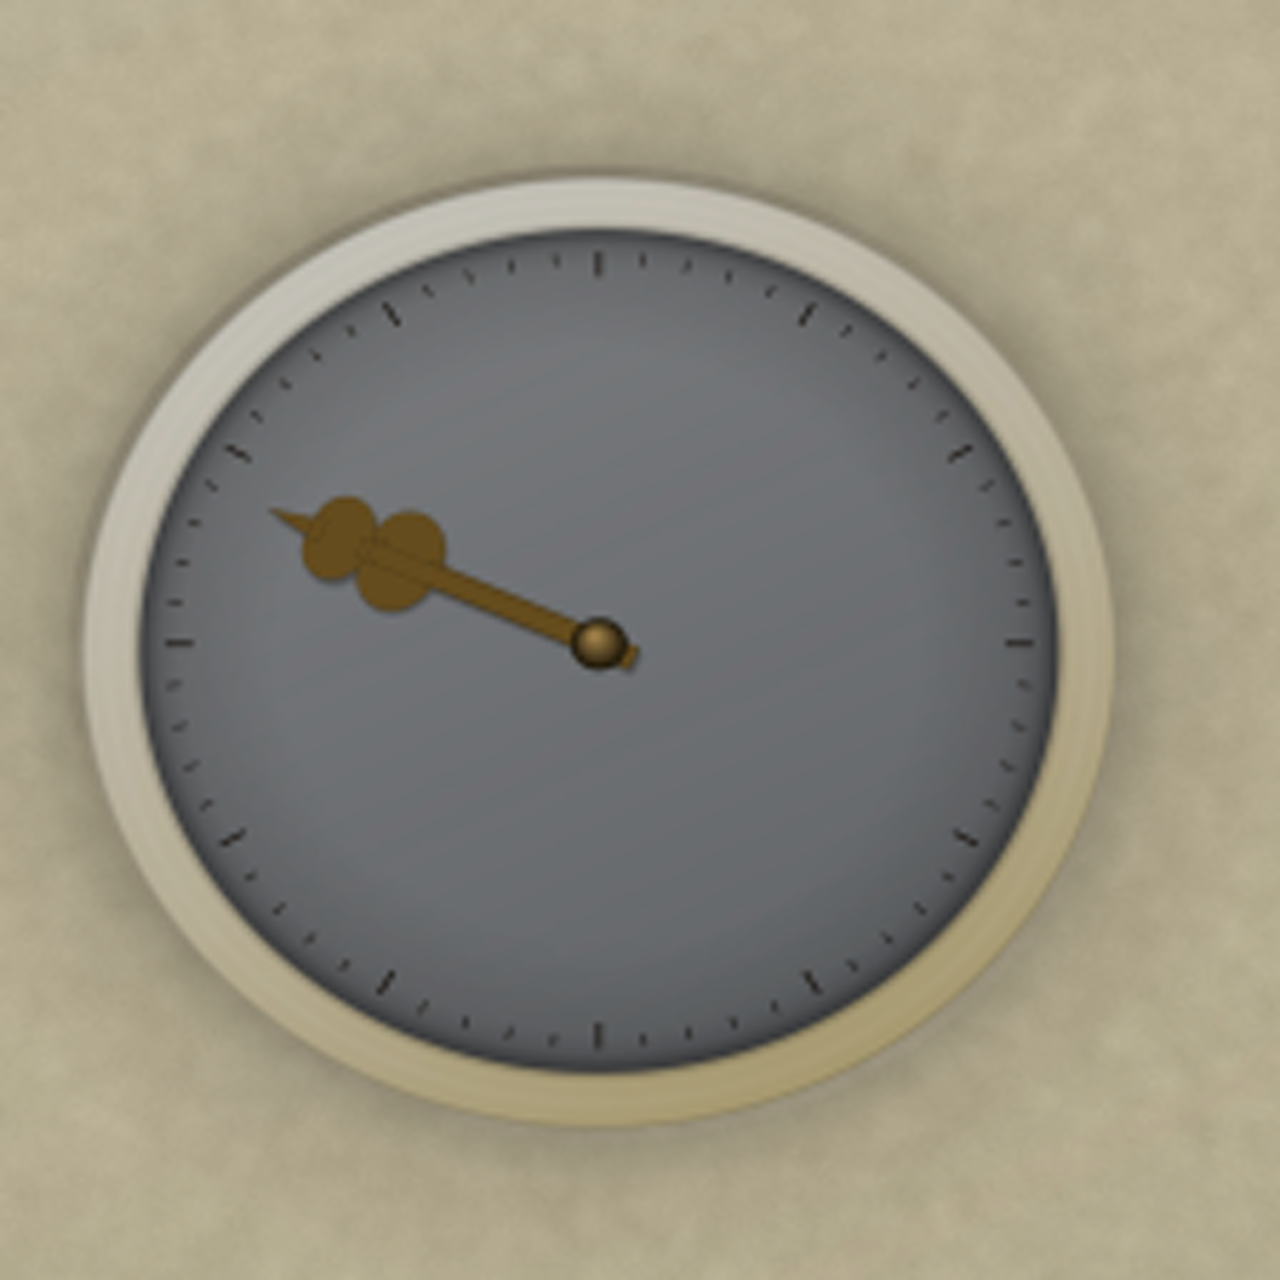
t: 9:49
